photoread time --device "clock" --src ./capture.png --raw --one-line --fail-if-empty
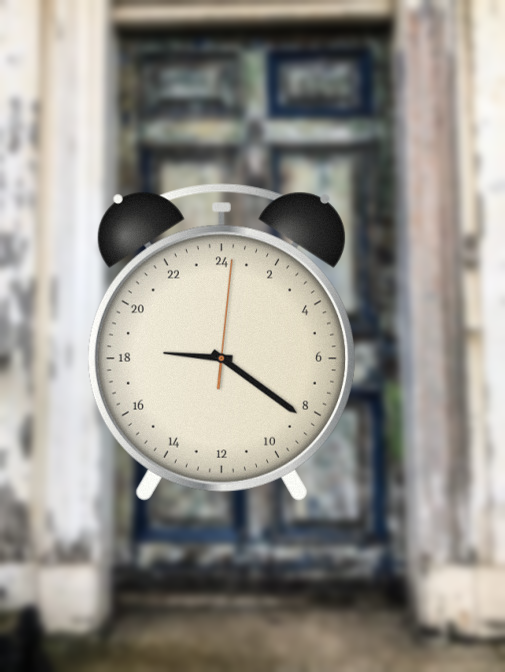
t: 18:21:01
